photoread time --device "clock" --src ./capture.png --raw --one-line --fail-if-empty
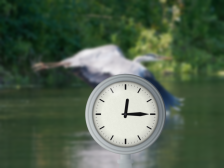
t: 12:15
